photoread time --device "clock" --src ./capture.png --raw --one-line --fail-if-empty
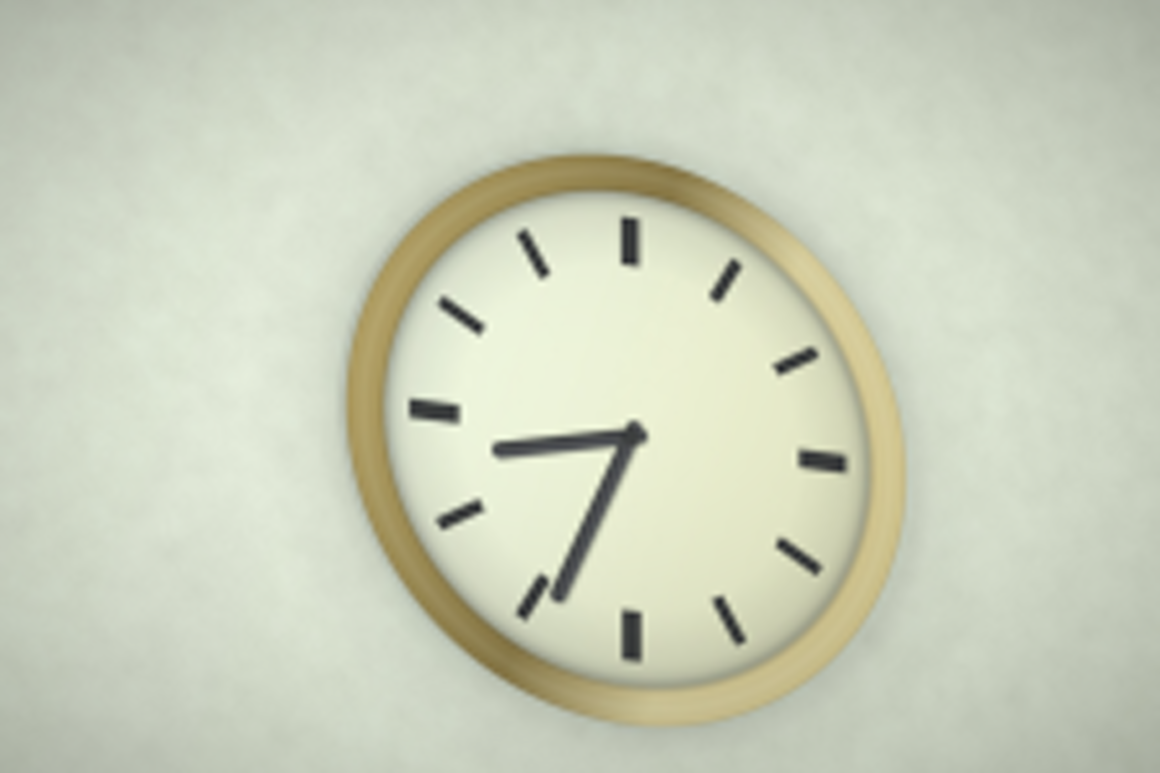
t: 8:34
